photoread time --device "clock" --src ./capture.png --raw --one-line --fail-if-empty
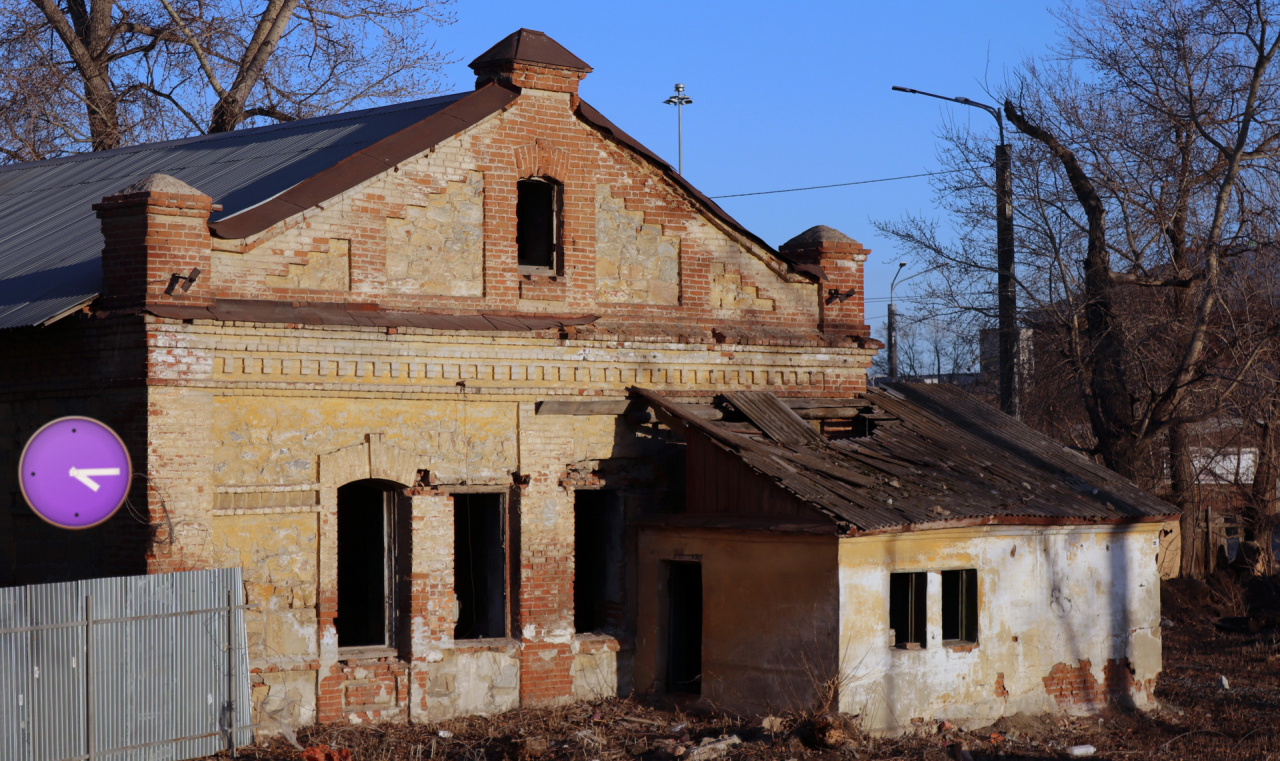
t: 4:15
